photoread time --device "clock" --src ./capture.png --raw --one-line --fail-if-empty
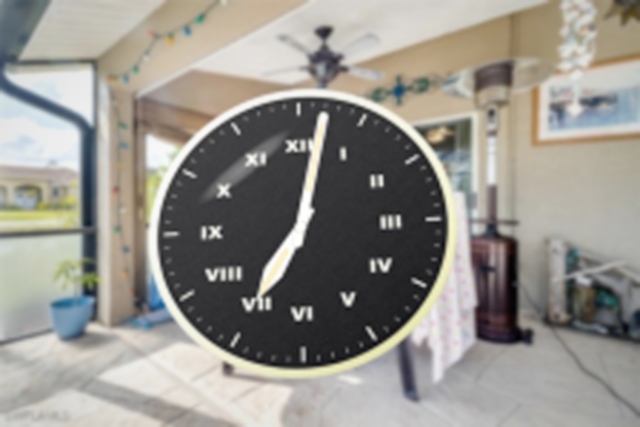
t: 7:02
